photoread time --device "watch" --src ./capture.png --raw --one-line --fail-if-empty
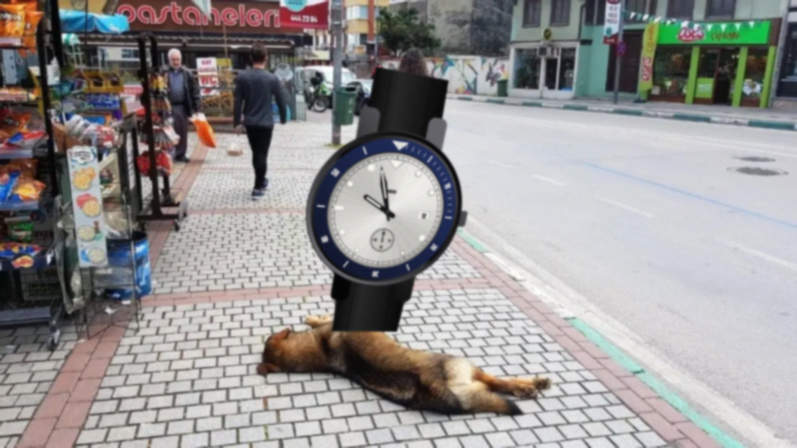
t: 9:57
